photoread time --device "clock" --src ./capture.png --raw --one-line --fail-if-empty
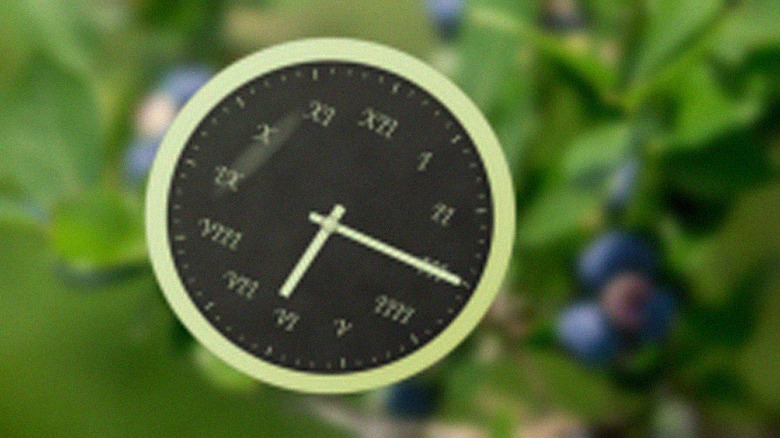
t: 6:15
